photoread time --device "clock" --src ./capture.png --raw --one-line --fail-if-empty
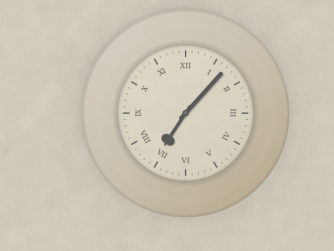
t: 7:07
